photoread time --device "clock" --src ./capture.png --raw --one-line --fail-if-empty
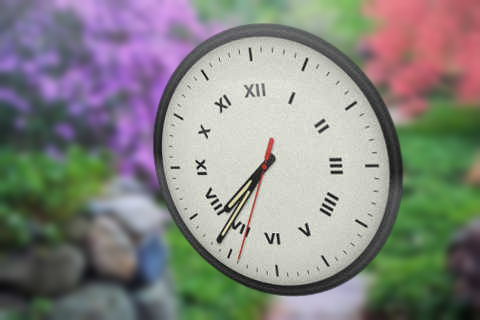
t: 7:36:34
